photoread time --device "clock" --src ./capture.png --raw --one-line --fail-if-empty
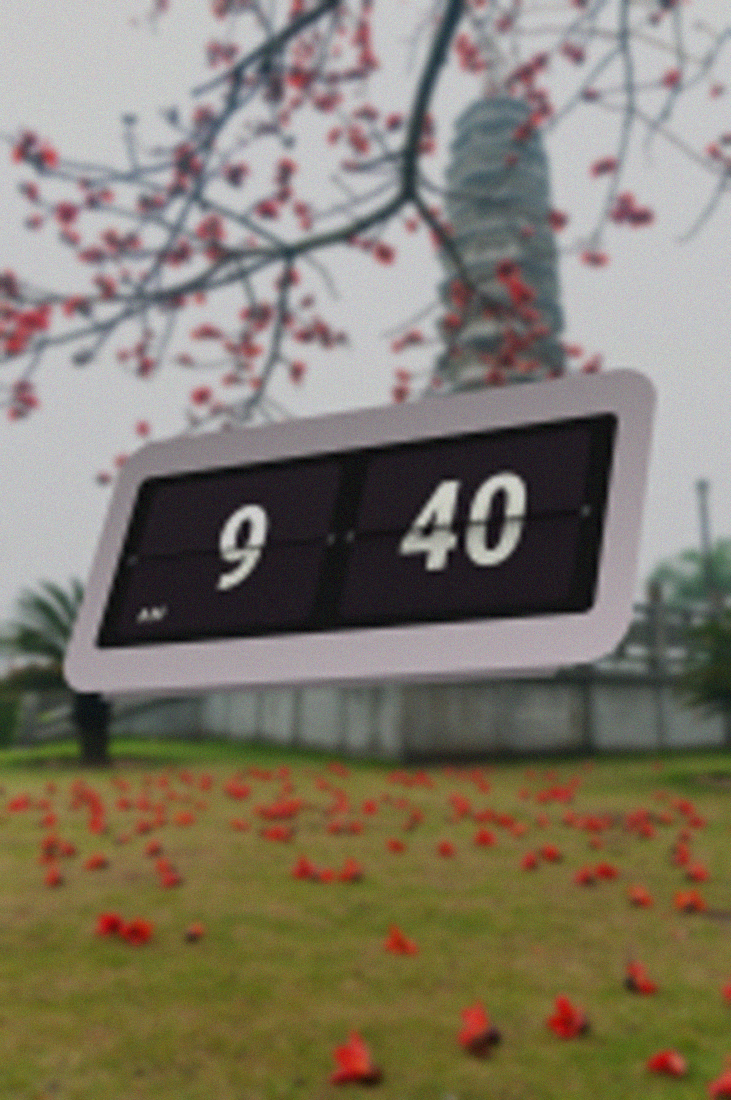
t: 9:40
